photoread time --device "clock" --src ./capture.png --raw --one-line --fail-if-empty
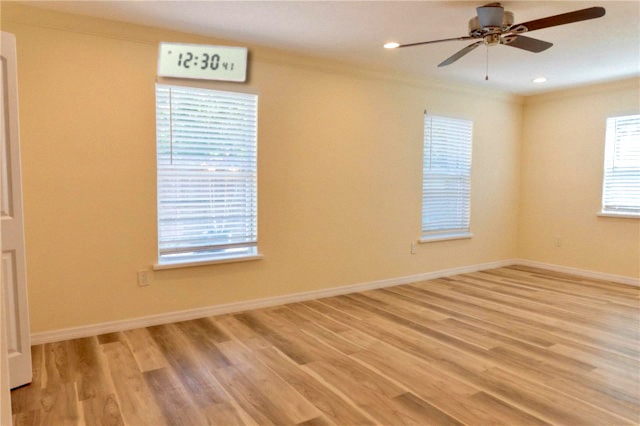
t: 12:30
